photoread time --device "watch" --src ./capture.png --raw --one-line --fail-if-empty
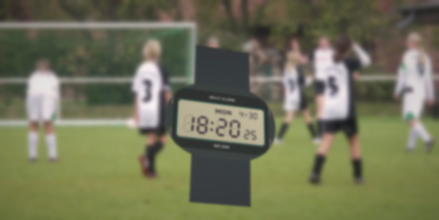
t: 18:20
